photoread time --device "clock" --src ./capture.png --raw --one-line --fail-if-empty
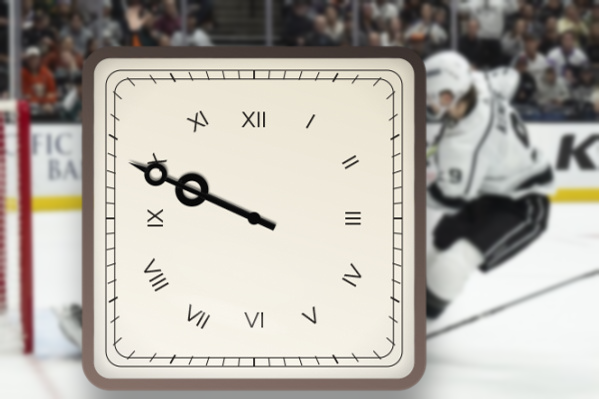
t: 9:49
